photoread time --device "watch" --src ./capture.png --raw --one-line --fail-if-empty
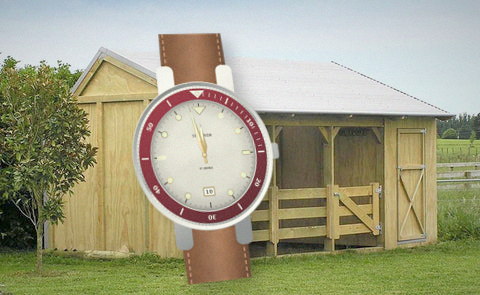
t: 11:58
